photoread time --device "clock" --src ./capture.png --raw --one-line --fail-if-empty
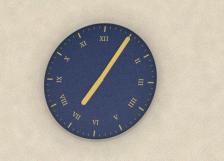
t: 7:05
